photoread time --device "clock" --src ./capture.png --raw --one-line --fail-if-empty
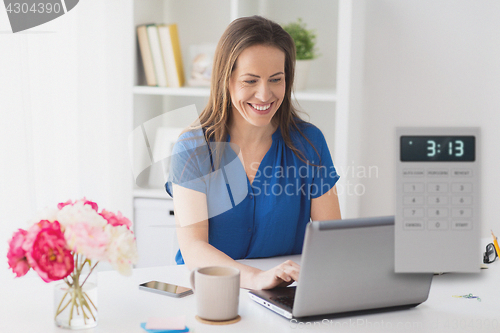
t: 3:13
